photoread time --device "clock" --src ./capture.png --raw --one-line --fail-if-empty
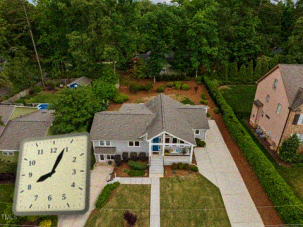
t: 8:04
